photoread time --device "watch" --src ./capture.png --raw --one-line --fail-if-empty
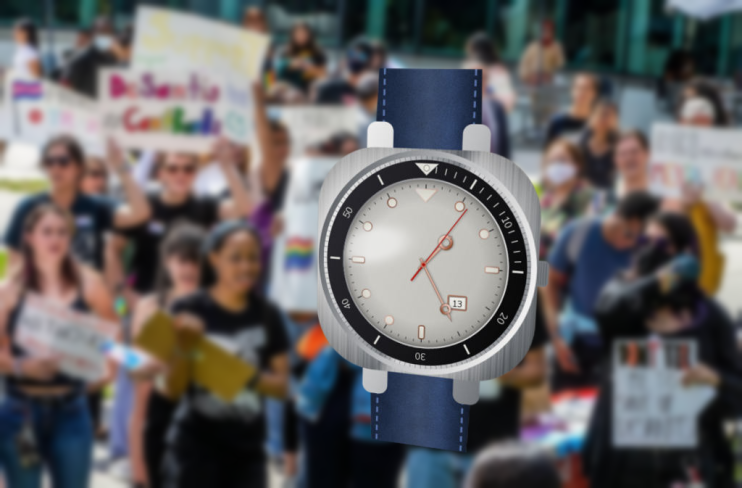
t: 1:25:06
